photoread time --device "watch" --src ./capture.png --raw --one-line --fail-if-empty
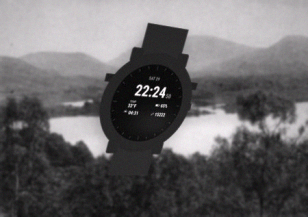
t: 22:24
